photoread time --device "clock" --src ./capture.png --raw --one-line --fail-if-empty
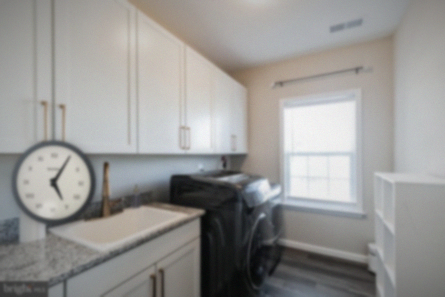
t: 5:05
